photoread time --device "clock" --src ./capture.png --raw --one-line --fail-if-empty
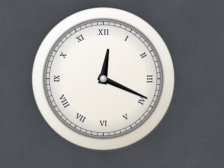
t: 12:19
